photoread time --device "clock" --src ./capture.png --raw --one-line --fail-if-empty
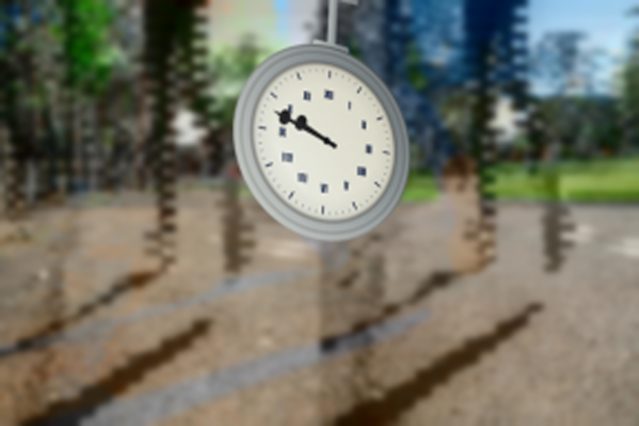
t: 9:48
